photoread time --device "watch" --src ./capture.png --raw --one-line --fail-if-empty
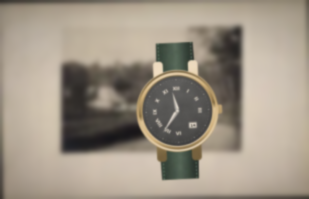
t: 11:36
